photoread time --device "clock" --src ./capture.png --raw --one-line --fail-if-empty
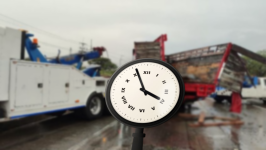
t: 3:56
